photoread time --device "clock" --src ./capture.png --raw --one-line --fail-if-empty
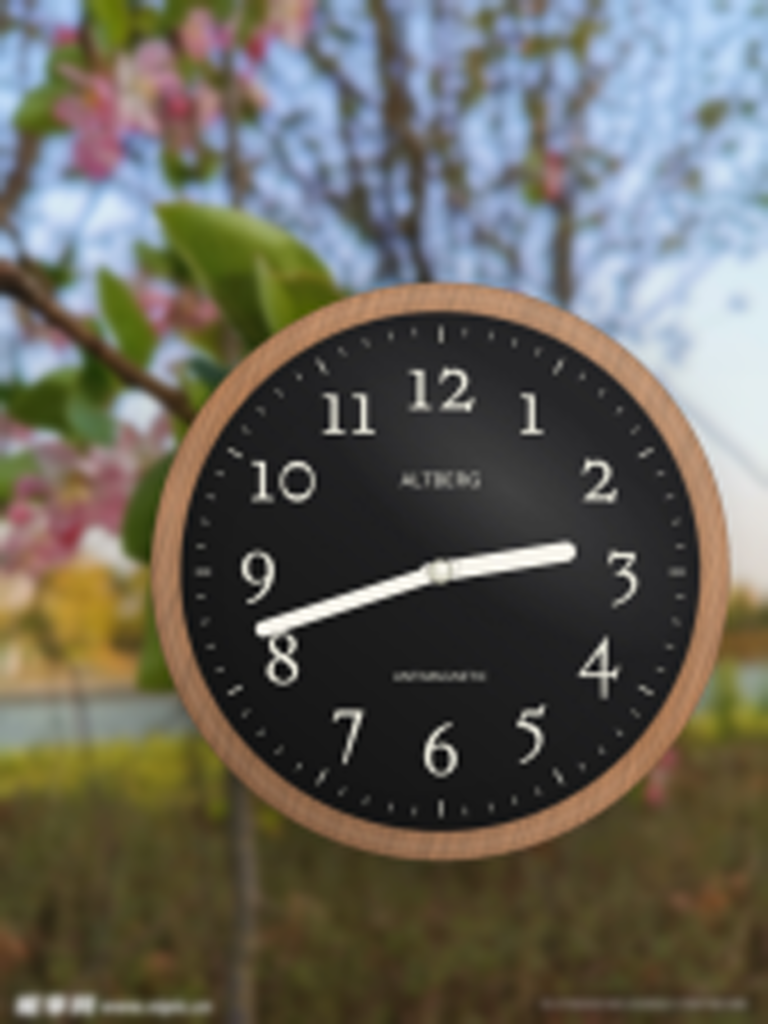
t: 2:42
